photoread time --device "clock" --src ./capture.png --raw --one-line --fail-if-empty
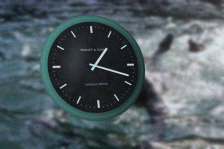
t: 1:18
